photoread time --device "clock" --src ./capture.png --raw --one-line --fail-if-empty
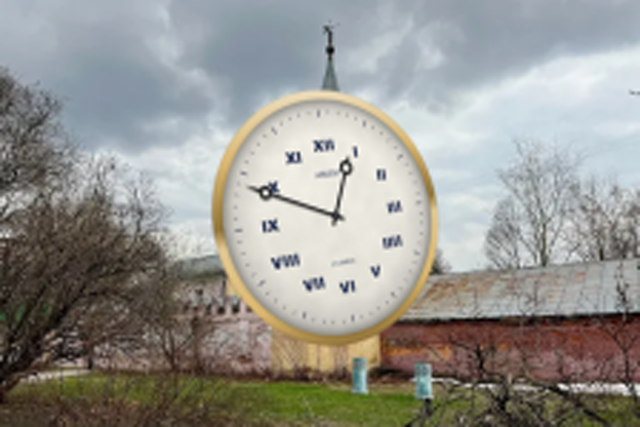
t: 12:49
